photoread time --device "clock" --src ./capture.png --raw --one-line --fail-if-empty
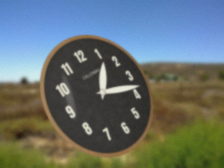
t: 1:18
